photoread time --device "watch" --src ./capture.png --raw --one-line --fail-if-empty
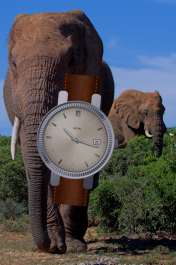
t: 10:17
